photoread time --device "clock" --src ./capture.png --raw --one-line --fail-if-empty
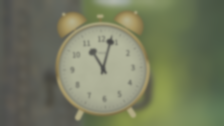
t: 11:03
